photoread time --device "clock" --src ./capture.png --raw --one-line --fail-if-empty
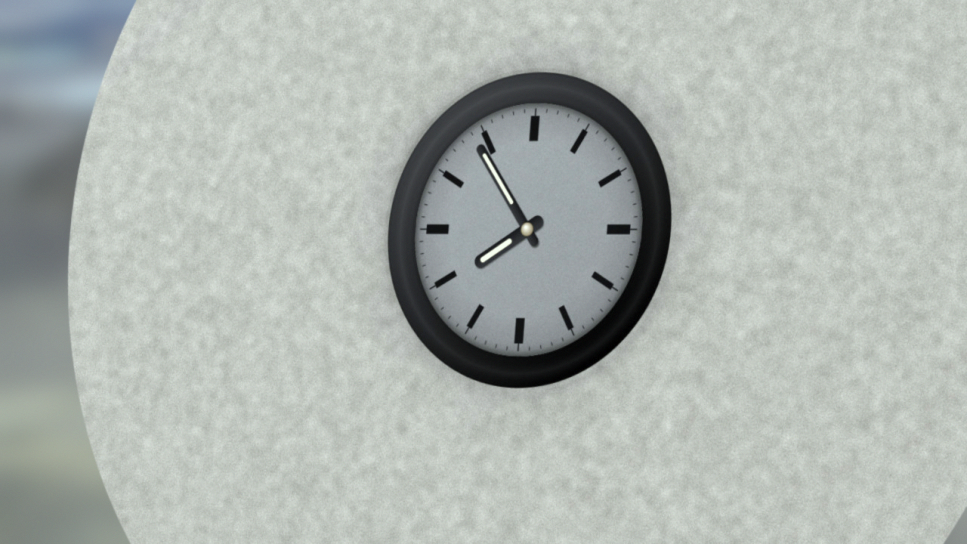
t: 7:54
